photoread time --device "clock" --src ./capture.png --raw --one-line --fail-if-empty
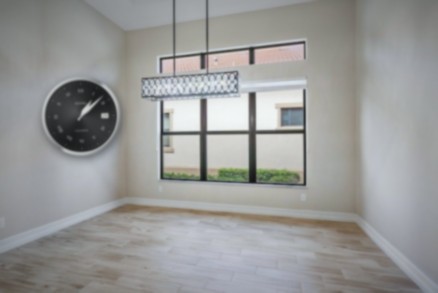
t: 1:08
